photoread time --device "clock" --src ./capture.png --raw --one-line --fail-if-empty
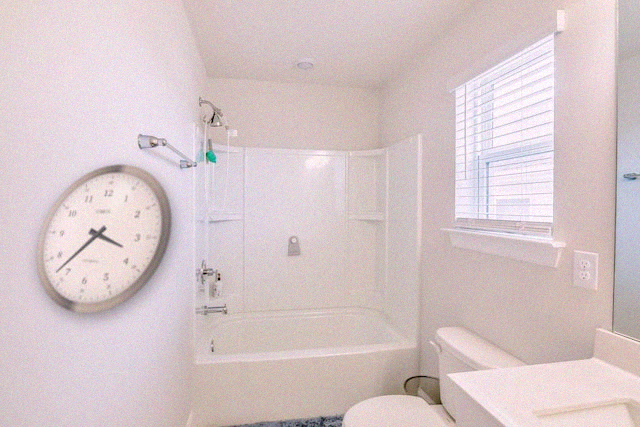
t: 3:37
